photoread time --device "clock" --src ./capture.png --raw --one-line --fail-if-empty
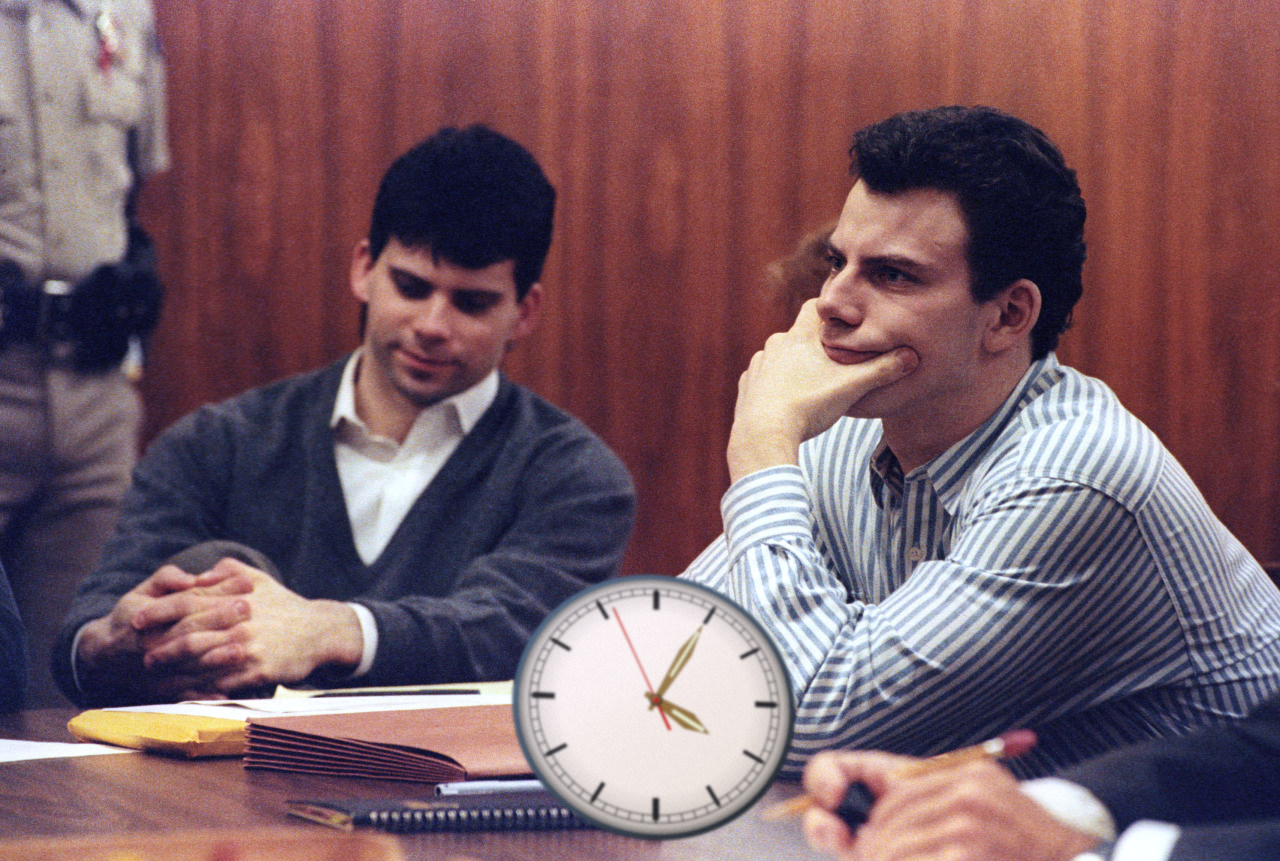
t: 4:04:56
